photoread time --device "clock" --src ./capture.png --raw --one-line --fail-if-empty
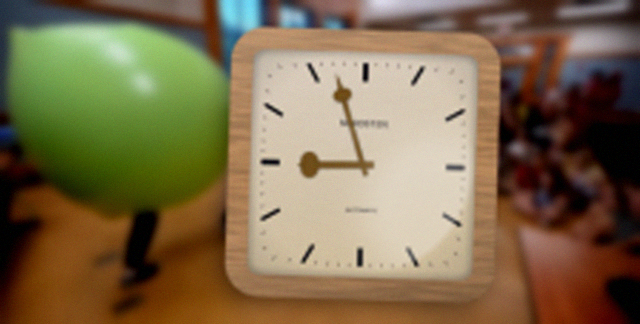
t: 8:57
